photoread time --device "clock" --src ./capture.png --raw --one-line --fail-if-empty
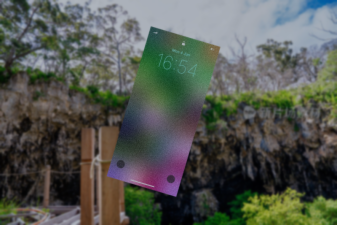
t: 16:54
